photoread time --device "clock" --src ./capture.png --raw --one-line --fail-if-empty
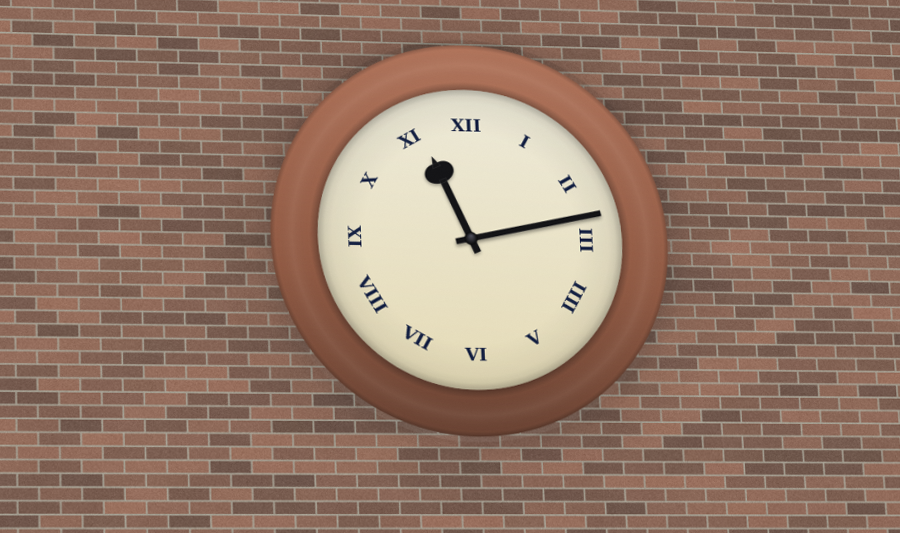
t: 11:13
